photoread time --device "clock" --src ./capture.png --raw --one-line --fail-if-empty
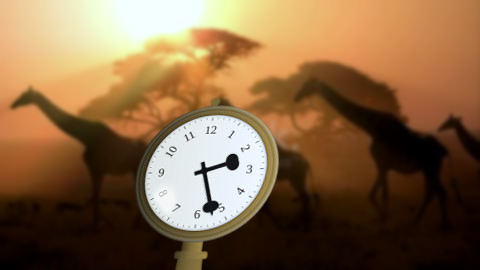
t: 2:27
